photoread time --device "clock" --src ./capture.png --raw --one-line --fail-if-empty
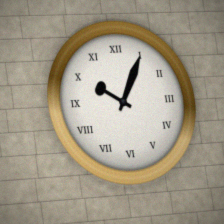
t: 10:05
